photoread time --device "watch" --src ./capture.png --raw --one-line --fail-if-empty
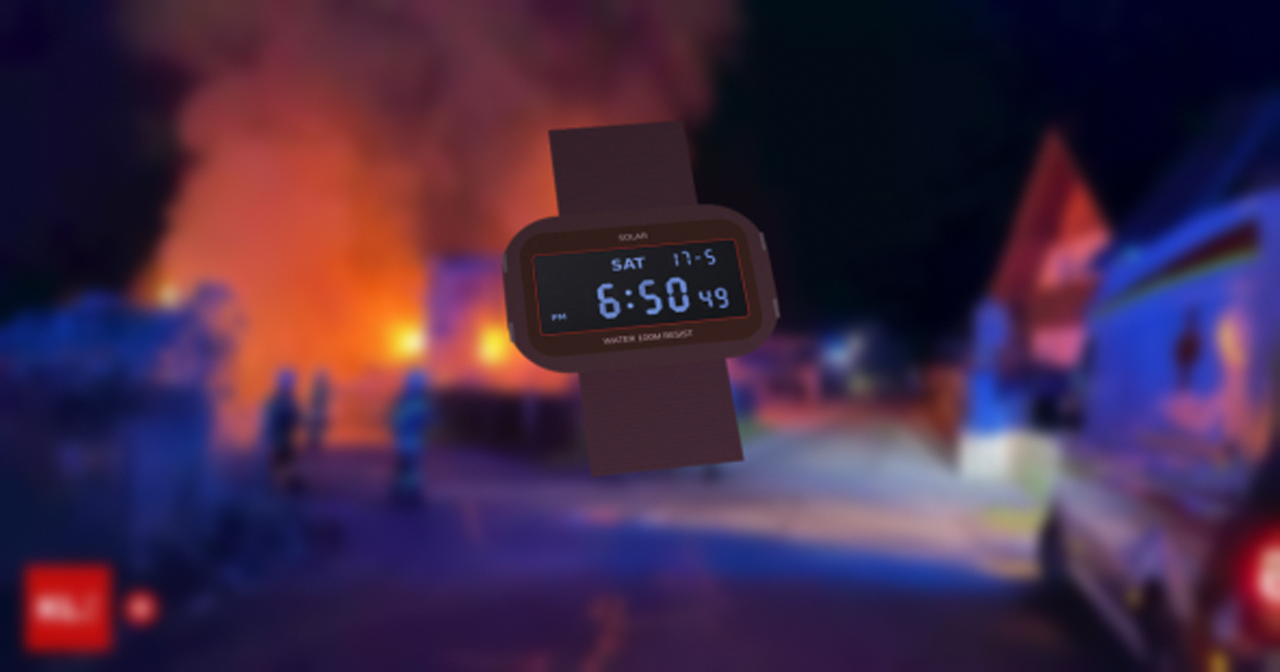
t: 6:50:49
